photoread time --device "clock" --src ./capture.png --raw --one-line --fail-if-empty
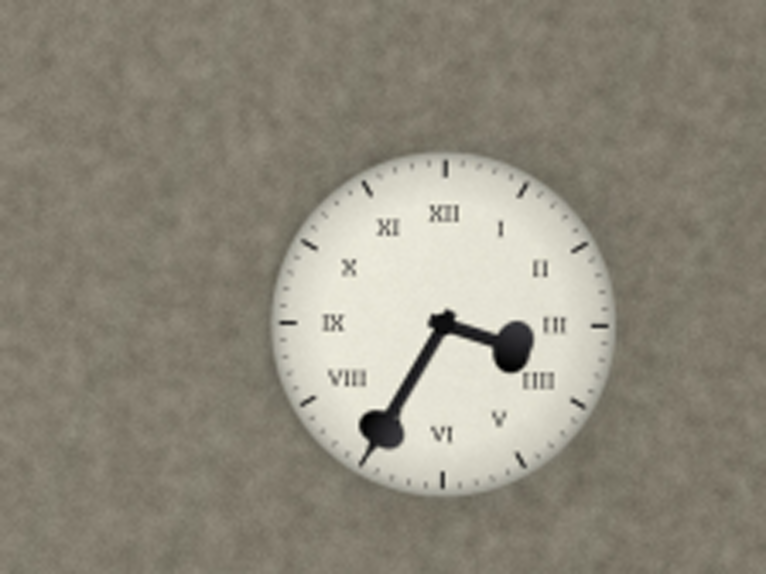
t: 3:35
